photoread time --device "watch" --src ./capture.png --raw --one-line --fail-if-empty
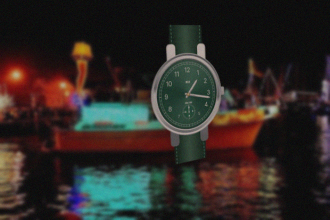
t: 1:17
